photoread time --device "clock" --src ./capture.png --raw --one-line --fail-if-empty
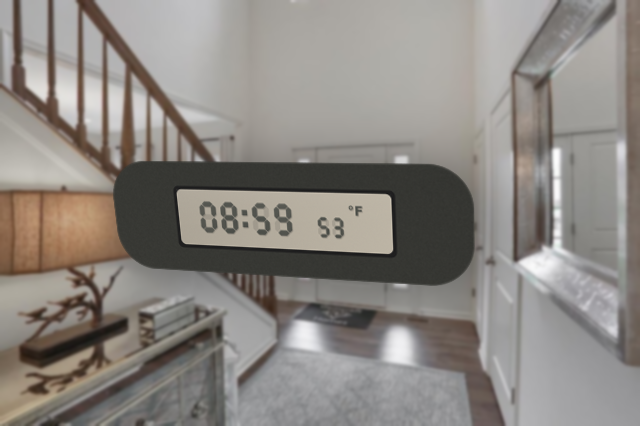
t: 8:59
